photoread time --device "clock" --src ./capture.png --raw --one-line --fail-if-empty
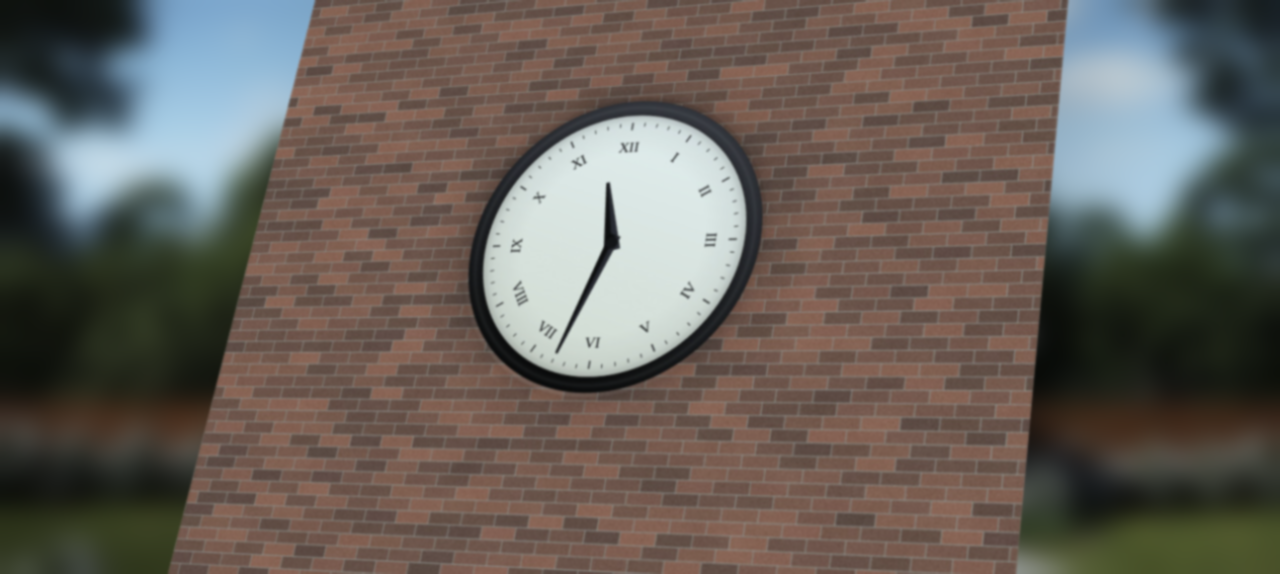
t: 11:33
